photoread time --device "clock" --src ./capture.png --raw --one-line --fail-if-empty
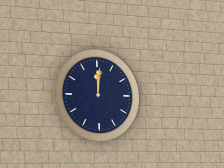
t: 12:01
